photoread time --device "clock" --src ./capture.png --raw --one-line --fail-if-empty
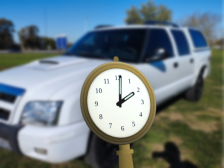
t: 2:01
